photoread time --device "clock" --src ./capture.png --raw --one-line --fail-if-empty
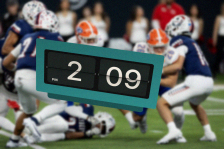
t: 2:09
